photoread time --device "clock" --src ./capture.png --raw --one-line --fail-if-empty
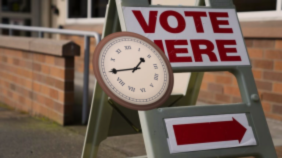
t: 1:45
